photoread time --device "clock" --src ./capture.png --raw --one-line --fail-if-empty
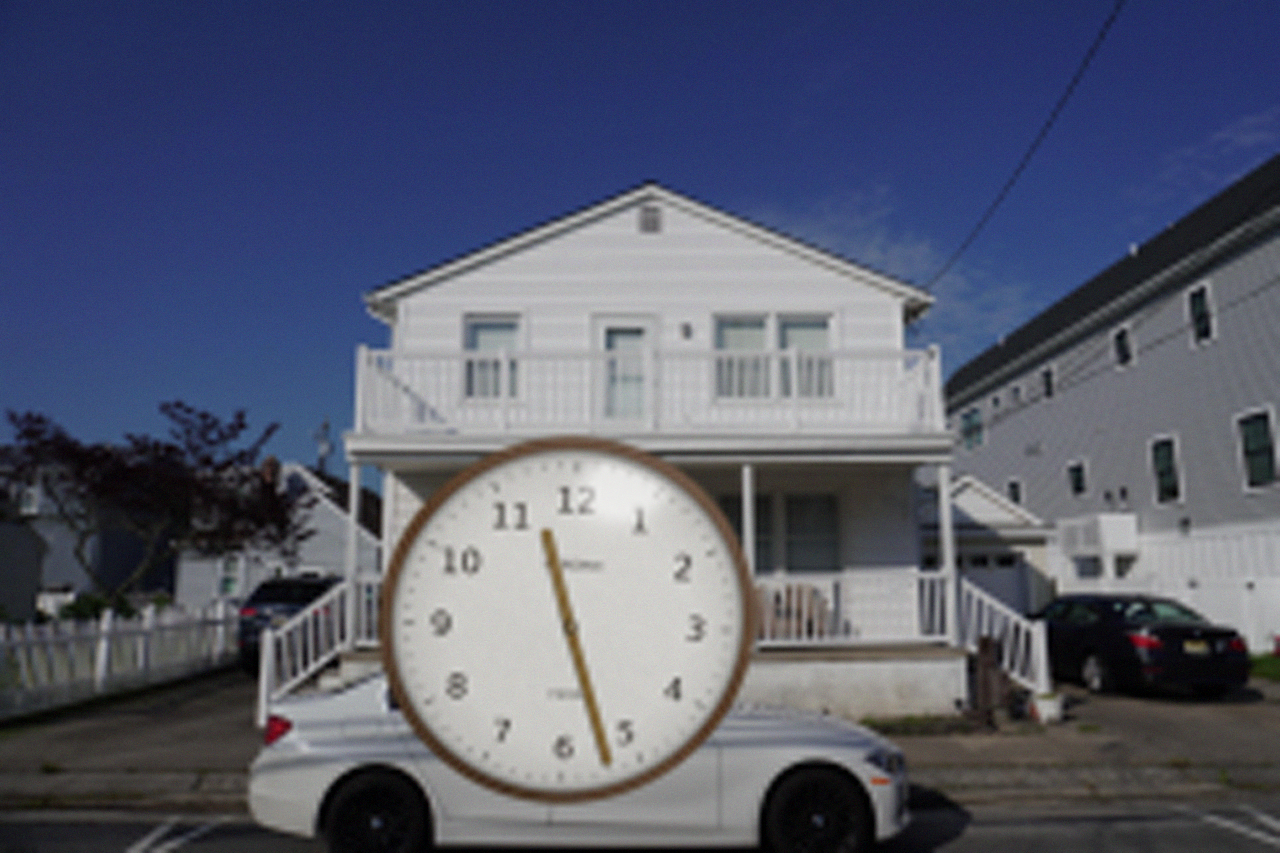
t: 11:27
